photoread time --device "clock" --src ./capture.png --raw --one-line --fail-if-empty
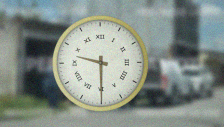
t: 9:30
